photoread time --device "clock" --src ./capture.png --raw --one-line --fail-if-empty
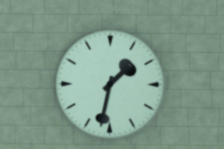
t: 1:32
